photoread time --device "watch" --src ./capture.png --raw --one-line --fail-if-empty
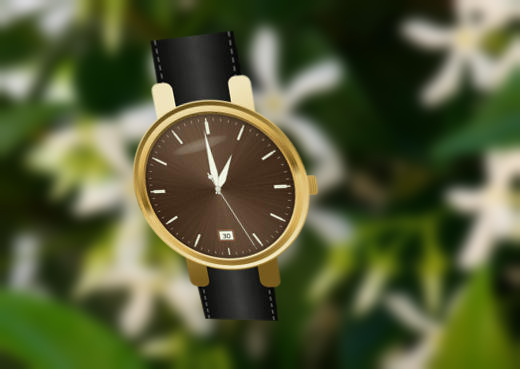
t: 12:59:26
